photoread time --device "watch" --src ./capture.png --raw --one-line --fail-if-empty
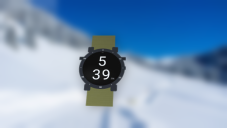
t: 5:39
